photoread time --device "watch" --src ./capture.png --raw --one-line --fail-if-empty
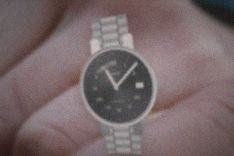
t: 11:08
